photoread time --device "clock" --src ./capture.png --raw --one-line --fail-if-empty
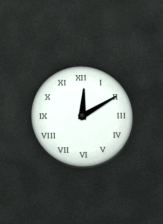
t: 12:10
